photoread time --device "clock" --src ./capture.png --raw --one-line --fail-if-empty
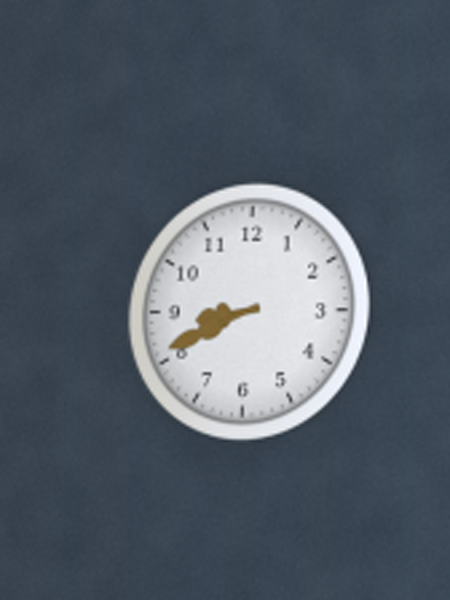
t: 8:41
